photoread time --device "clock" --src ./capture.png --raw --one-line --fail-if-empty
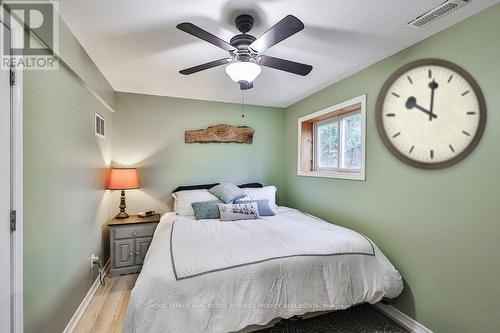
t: 10:01
